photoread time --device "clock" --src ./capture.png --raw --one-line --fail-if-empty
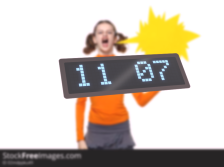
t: 11:07
